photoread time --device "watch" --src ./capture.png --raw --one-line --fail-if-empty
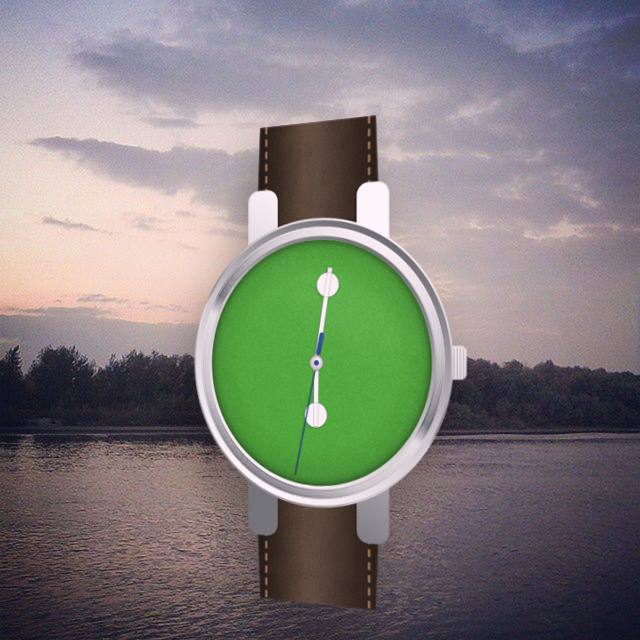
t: 6:01:32
